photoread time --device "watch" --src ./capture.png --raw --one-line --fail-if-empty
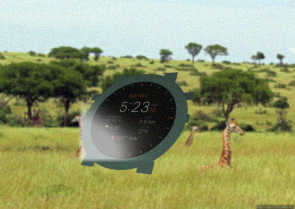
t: 5:23
